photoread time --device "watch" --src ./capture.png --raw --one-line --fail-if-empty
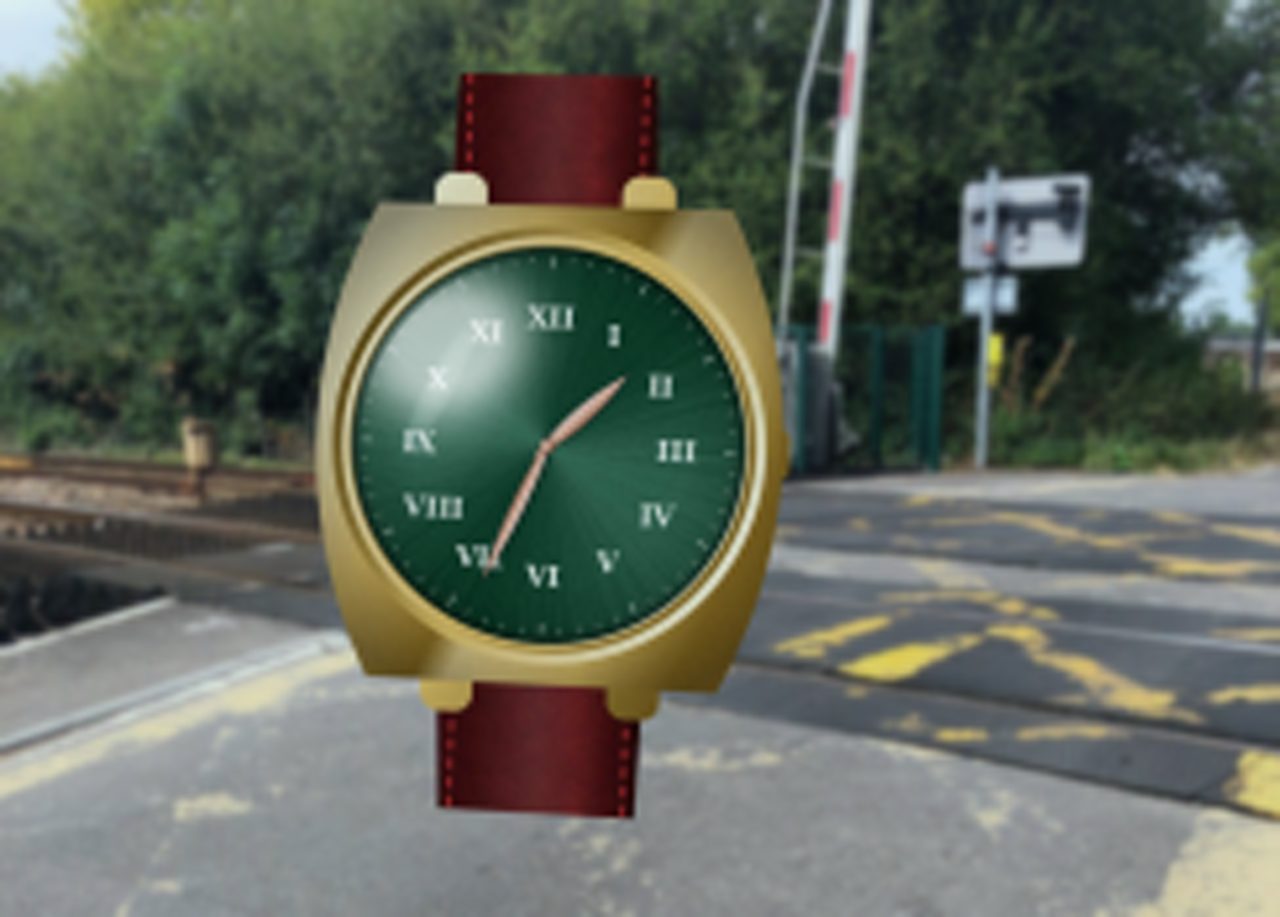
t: 1:34
